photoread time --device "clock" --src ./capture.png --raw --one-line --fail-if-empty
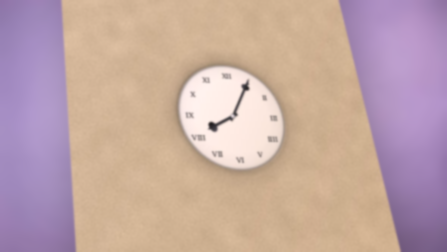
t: 8:05
